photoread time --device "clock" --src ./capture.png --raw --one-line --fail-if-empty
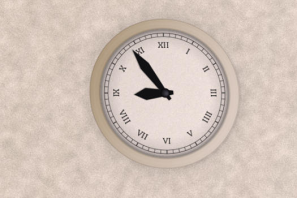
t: 8:54
